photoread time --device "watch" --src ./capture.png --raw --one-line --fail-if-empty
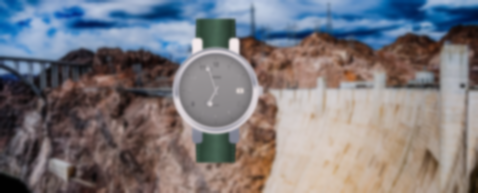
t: 6:57
